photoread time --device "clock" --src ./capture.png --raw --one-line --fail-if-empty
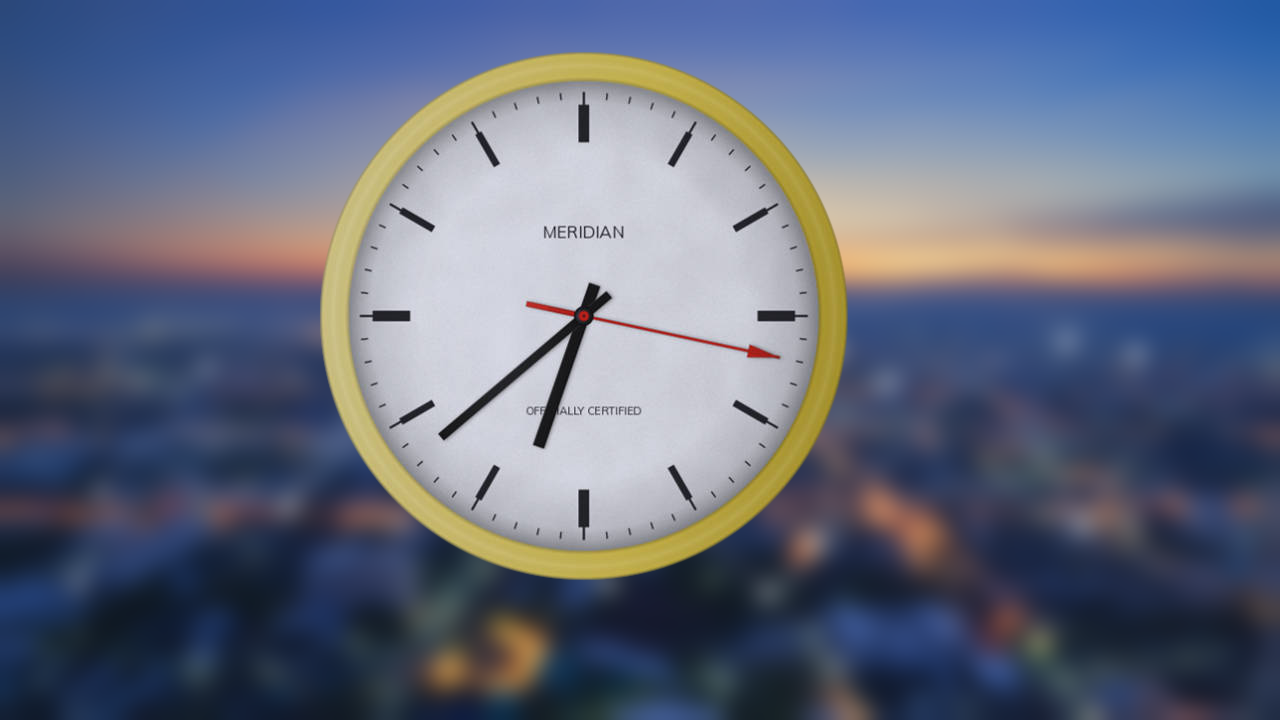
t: 6:38:17
